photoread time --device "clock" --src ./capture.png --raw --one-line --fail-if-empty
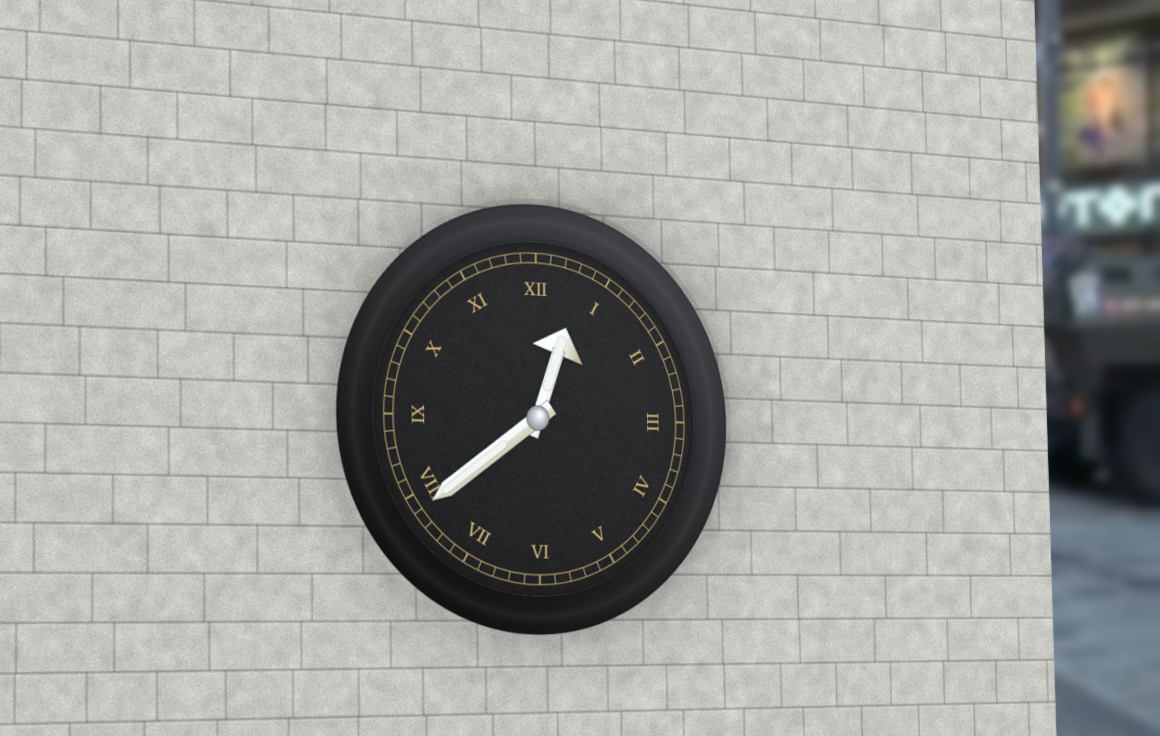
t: 12:39
